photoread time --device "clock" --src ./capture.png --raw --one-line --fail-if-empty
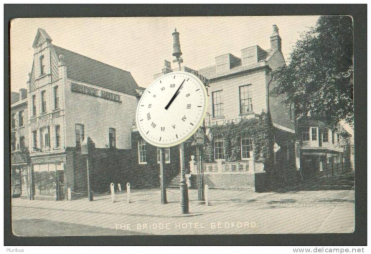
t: 1:04
